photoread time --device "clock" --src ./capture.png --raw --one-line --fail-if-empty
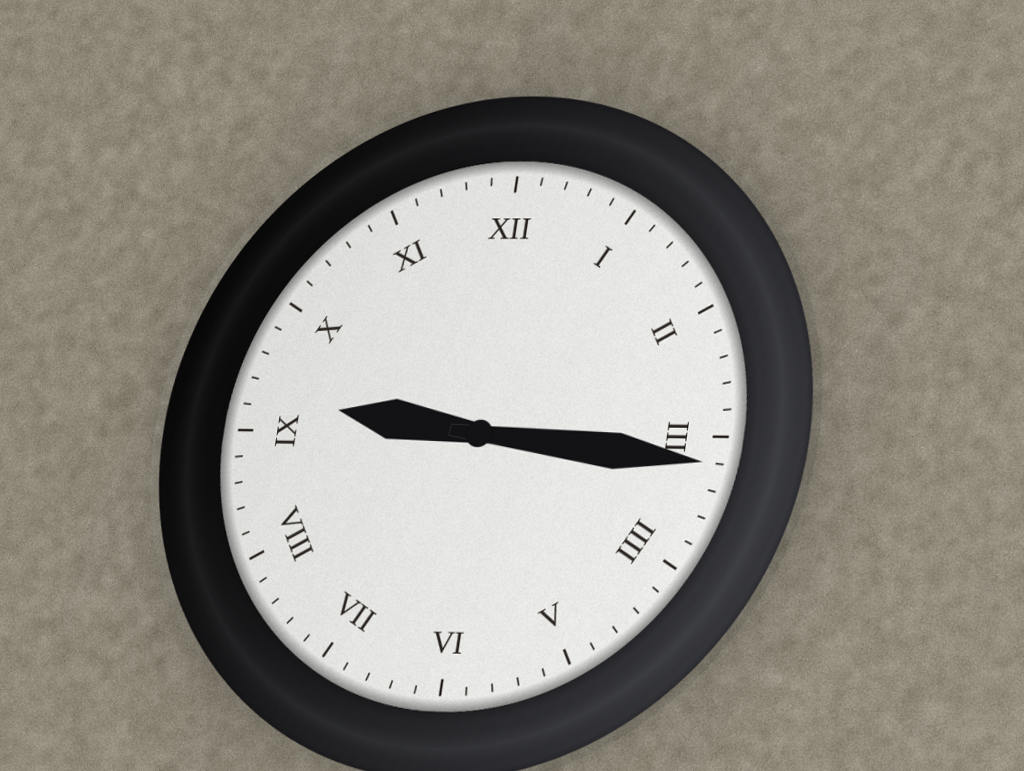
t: 9:16
